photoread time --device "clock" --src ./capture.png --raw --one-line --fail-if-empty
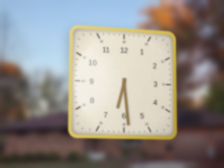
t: 6:29
